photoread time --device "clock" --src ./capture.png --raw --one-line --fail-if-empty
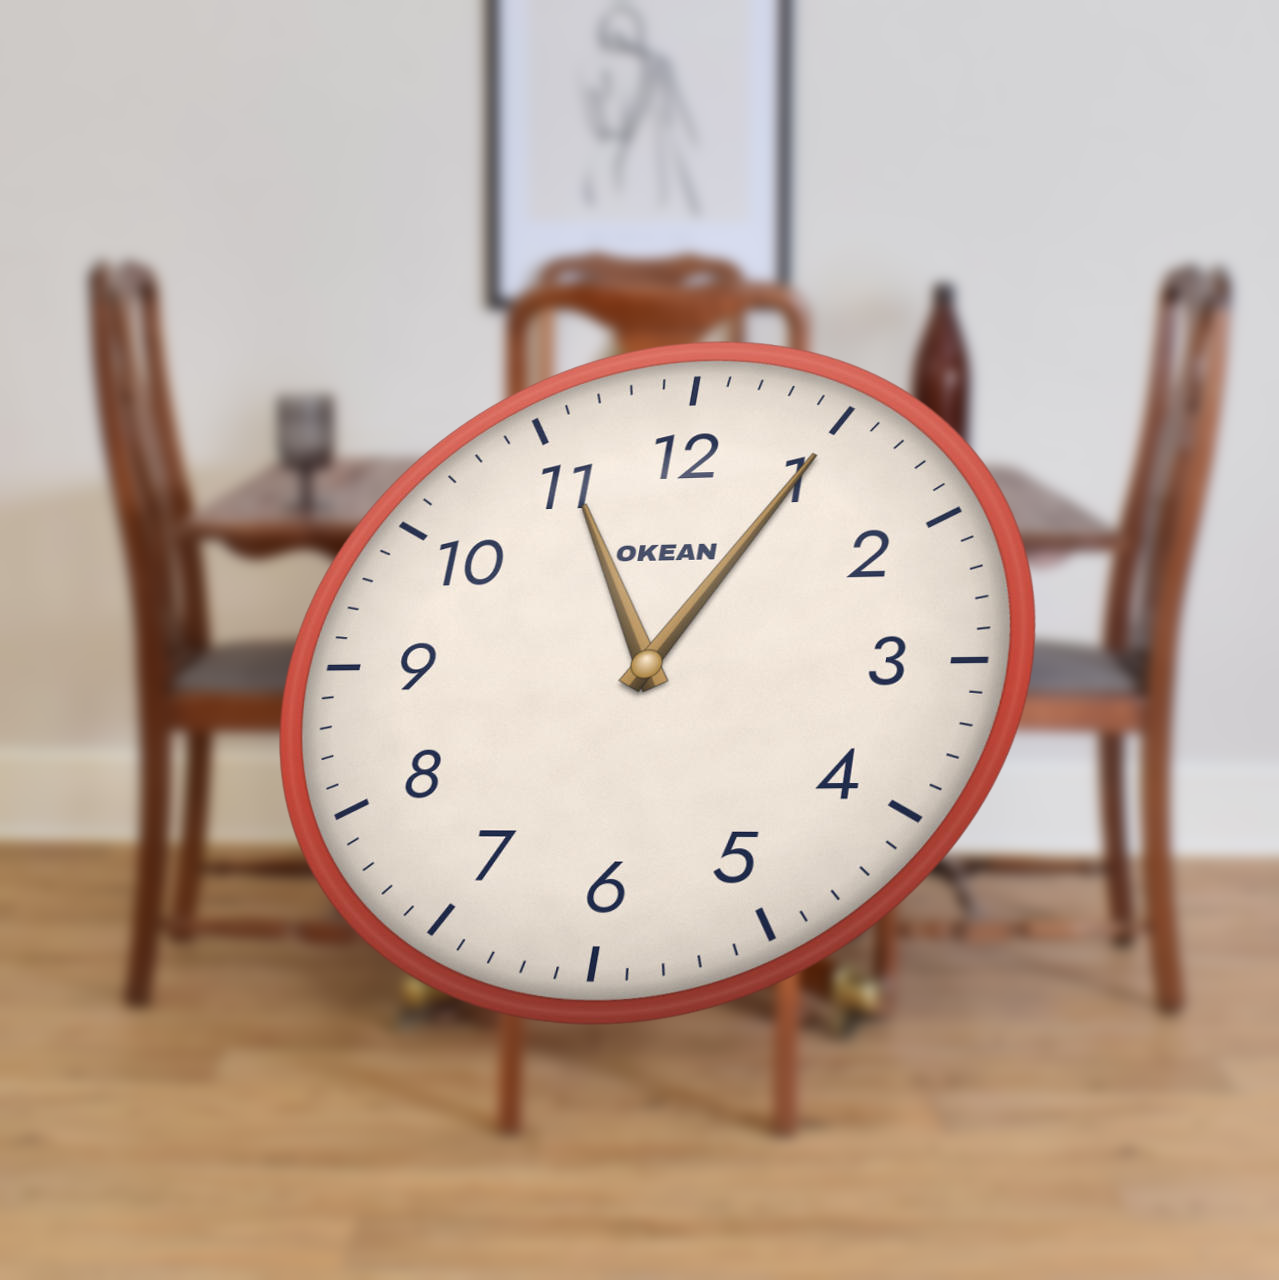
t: 11:05
